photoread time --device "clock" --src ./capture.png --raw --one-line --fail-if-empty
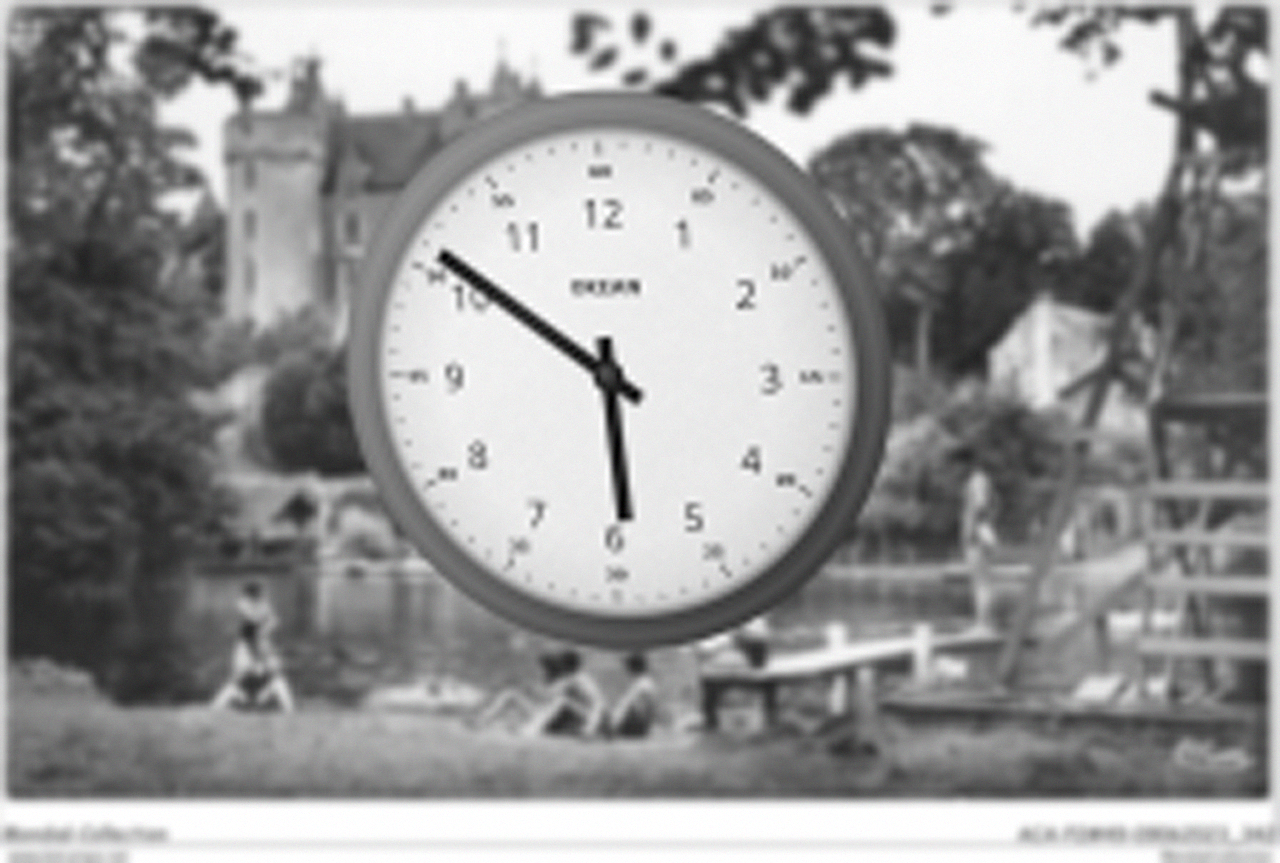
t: 5:51
